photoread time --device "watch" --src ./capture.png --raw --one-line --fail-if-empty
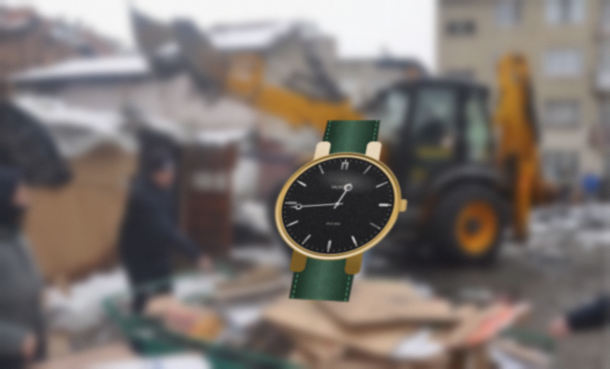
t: 12:44
